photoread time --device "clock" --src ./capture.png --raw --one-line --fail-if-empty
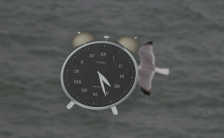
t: 4:26
